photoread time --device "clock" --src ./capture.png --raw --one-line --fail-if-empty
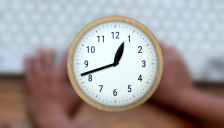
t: 12:42
